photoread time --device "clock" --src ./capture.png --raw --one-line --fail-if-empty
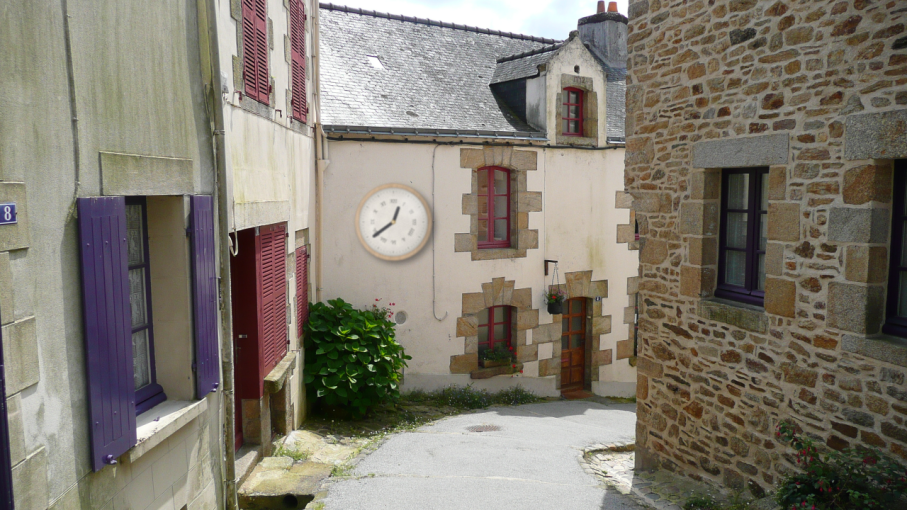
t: 12:39
